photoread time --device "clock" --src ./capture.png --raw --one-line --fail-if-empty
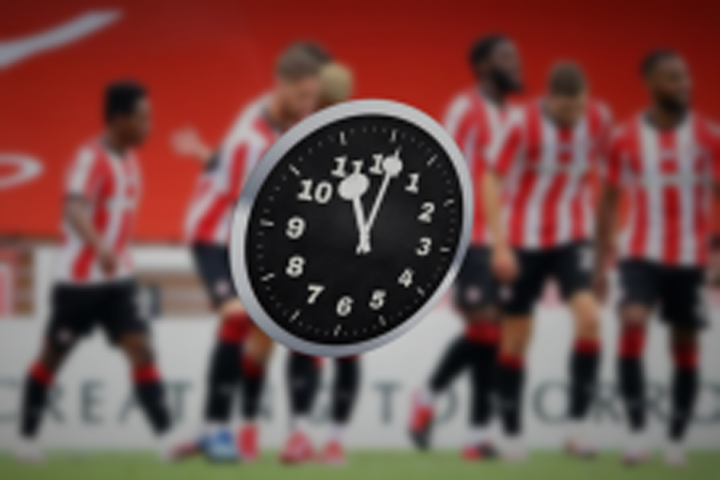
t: 11:01
